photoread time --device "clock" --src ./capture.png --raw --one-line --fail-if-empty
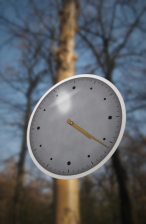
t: 4:21
